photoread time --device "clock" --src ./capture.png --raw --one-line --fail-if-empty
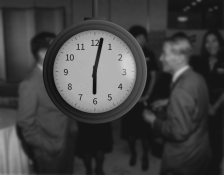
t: 6:02
